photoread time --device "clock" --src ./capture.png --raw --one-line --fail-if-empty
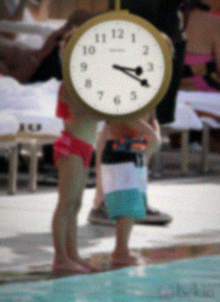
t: 3:20
